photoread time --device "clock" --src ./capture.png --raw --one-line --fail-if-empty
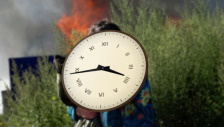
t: 3:44
